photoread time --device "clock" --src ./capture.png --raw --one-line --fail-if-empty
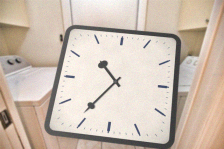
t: 10:36
